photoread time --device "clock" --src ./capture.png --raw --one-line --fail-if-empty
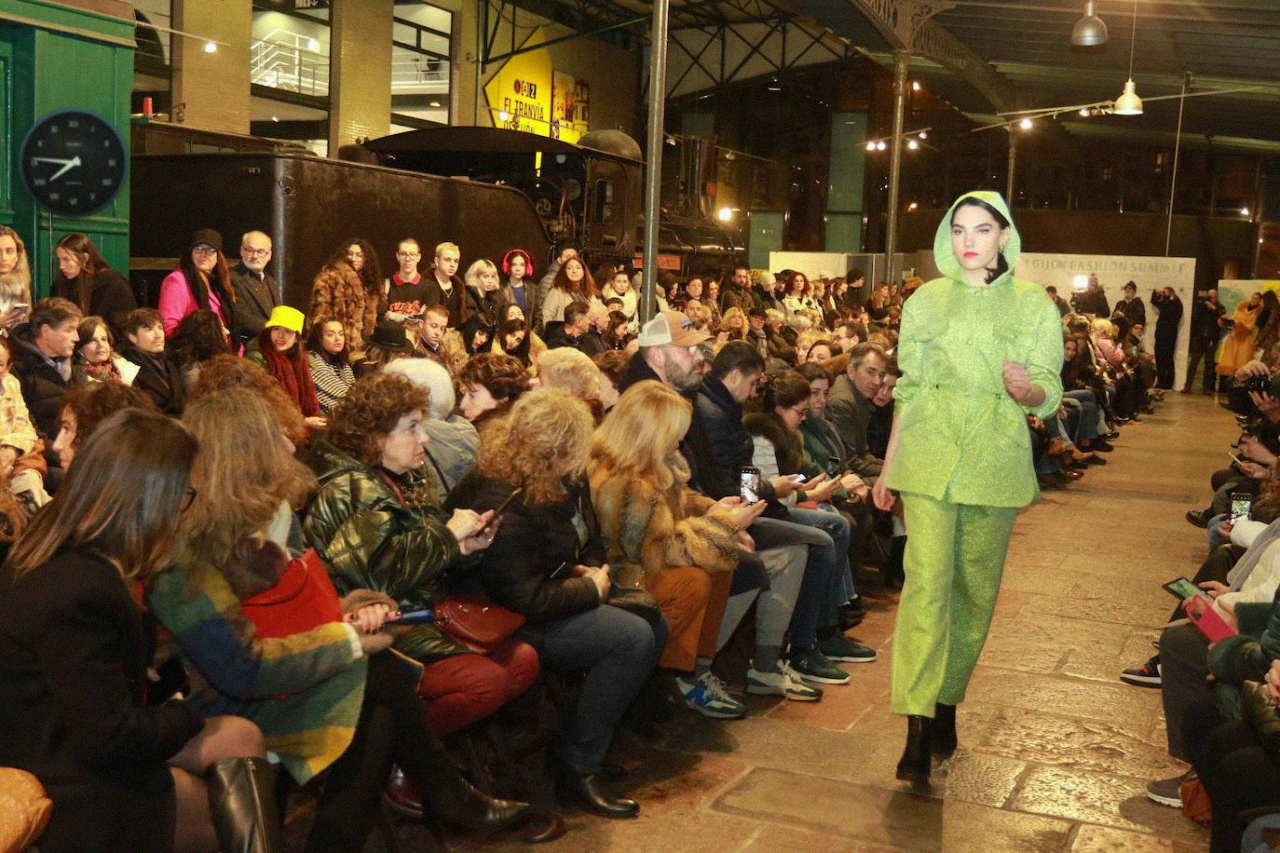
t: 7:46
